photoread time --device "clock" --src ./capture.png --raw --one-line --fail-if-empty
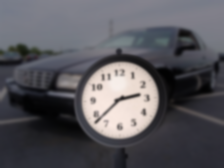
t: 2:38
